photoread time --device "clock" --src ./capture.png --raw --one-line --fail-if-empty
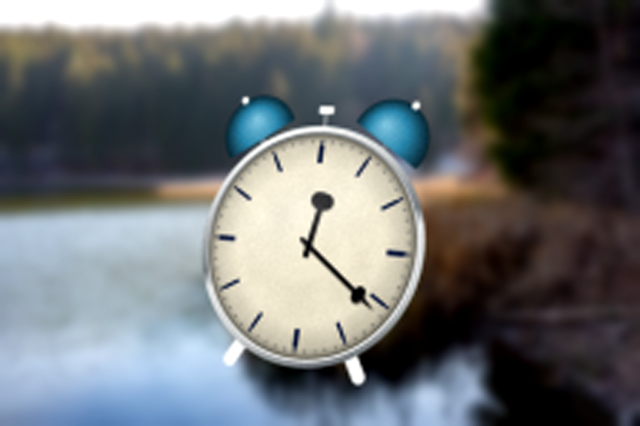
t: 12:21
